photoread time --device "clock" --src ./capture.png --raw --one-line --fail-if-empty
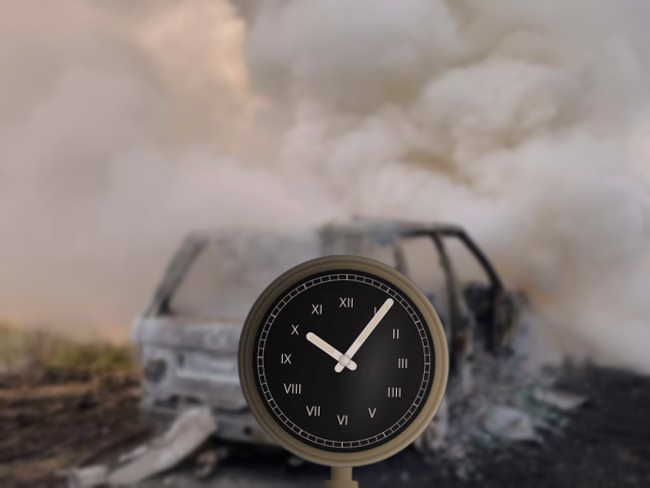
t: 10:06
